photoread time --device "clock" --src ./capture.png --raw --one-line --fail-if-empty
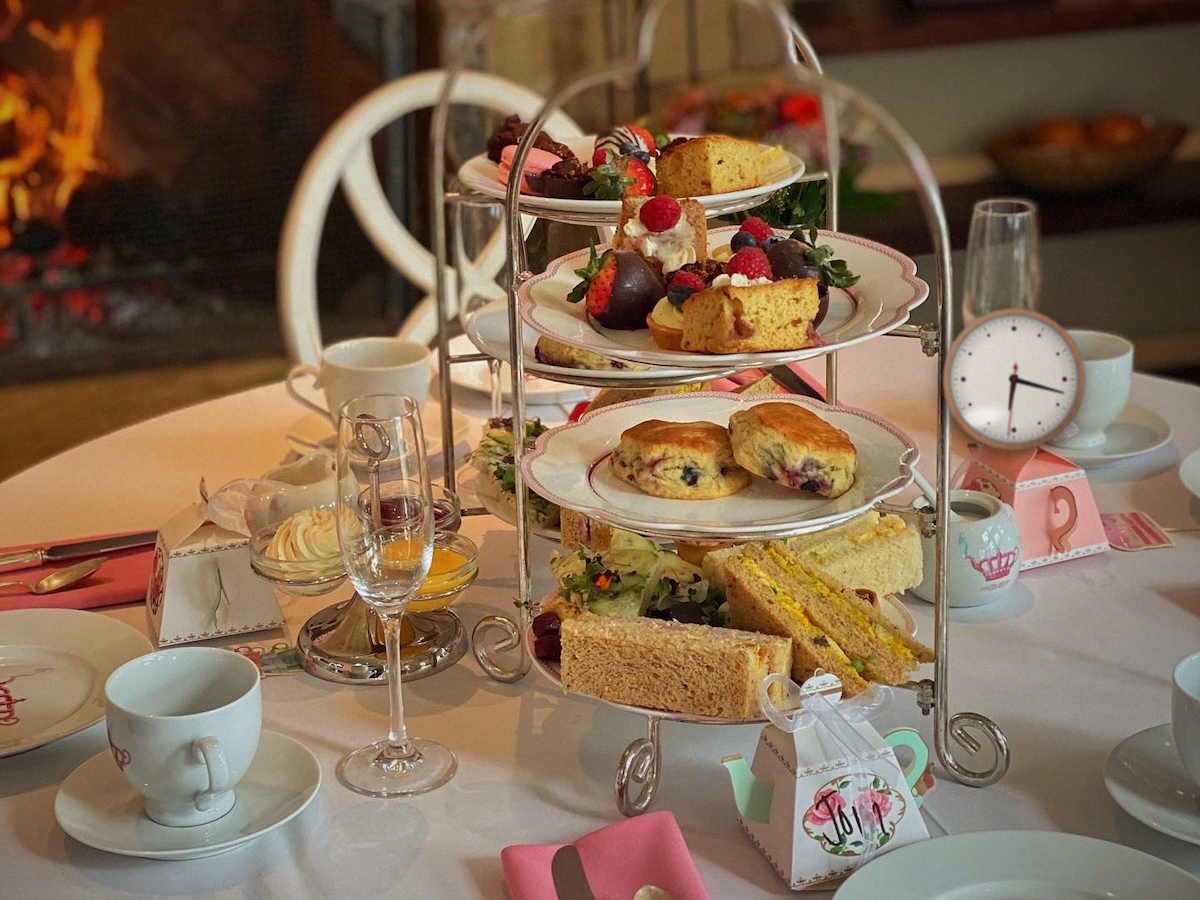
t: 6:17:31
